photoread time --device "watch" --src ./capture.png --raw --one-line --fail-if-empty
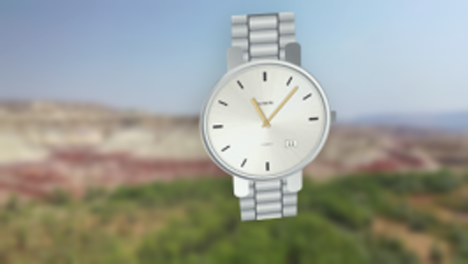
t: 11:07
